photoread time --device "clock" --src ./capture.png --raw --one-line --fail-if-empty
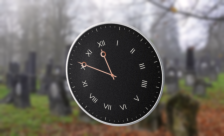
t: 11:51
